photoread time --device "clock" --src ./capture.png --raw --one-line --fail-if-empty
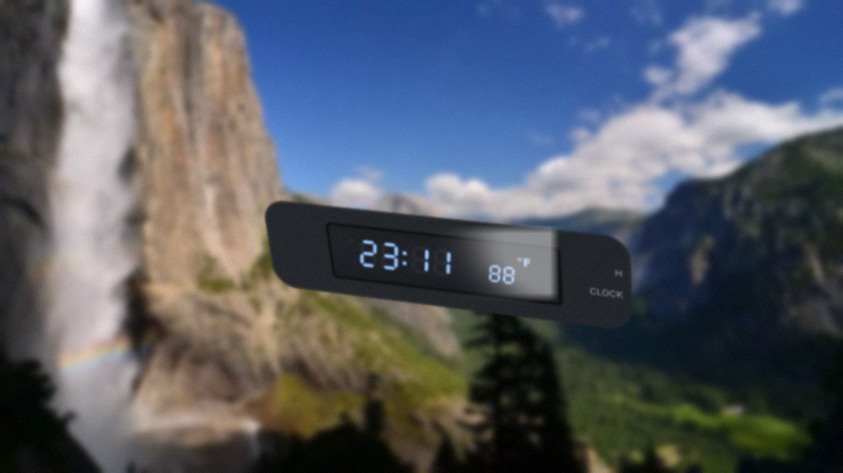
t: 23:11
